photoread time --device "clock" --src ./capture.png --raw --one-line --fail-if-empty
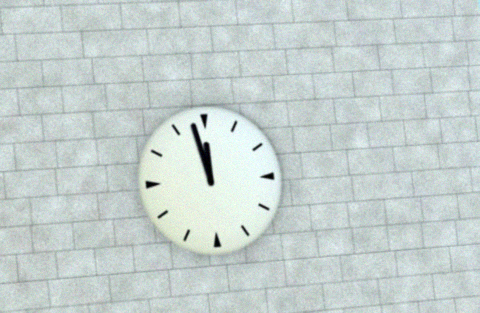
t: 11:58
